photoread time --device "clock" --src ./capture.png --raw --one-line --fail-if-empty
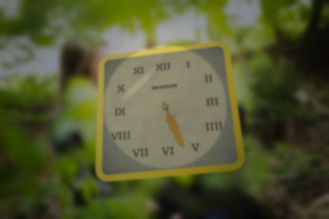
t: 5:27
